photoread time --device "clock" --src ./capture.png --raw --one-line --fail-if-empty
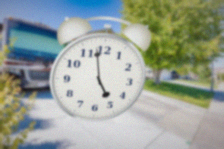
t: 4:58
